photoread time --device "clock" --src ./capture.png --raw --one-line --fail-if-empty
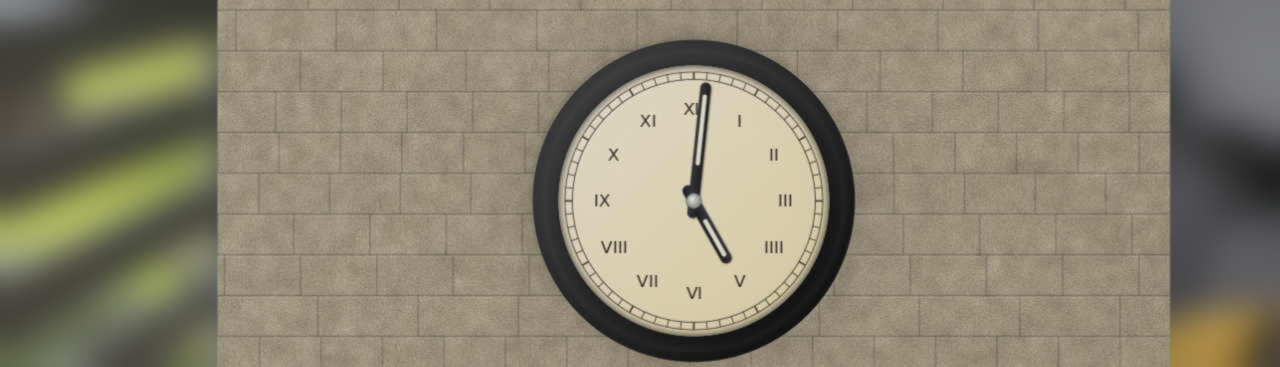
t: 5:01
